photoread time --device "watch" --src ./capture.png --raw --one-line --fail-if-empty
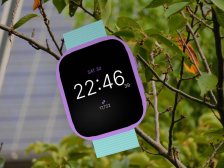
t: 22:46
